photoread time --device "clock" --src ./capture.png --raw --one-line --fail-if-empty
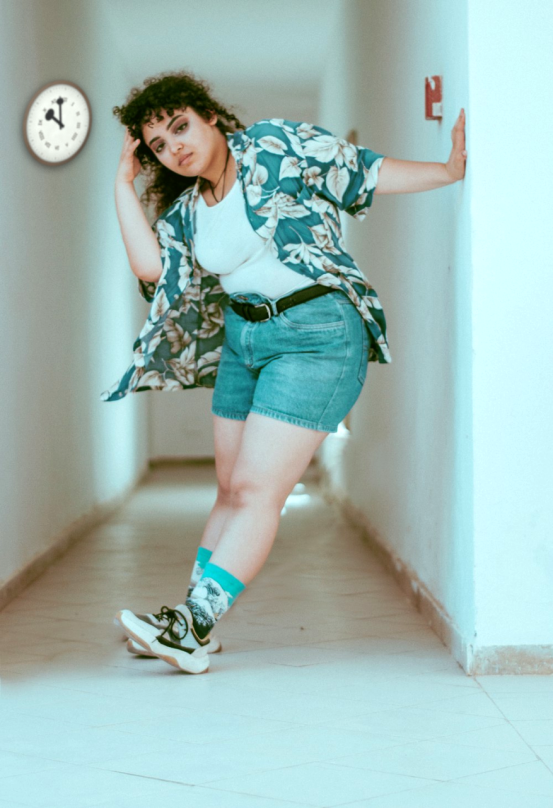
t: 9:58
